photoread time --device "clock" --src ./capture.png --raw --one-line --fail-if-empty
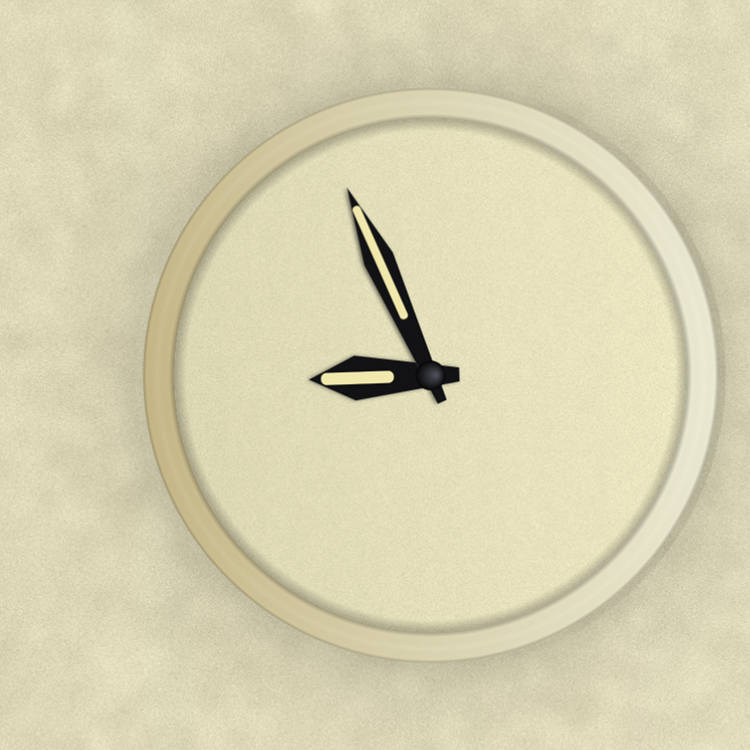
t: 8:56
